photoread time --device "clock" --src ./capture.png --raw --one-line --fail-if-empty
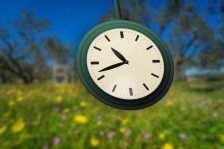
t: 10:42
